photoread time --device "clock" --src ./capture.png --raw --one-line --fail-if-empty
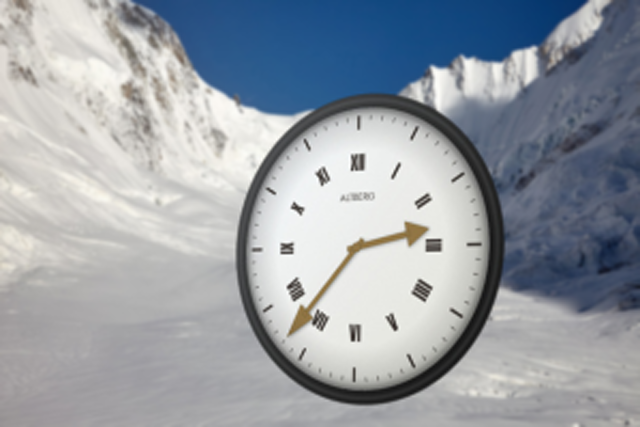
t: 2:37
